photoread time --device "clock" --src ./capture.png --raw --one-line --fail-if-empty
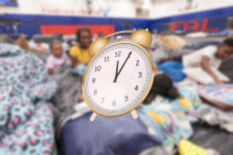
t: 12:05
